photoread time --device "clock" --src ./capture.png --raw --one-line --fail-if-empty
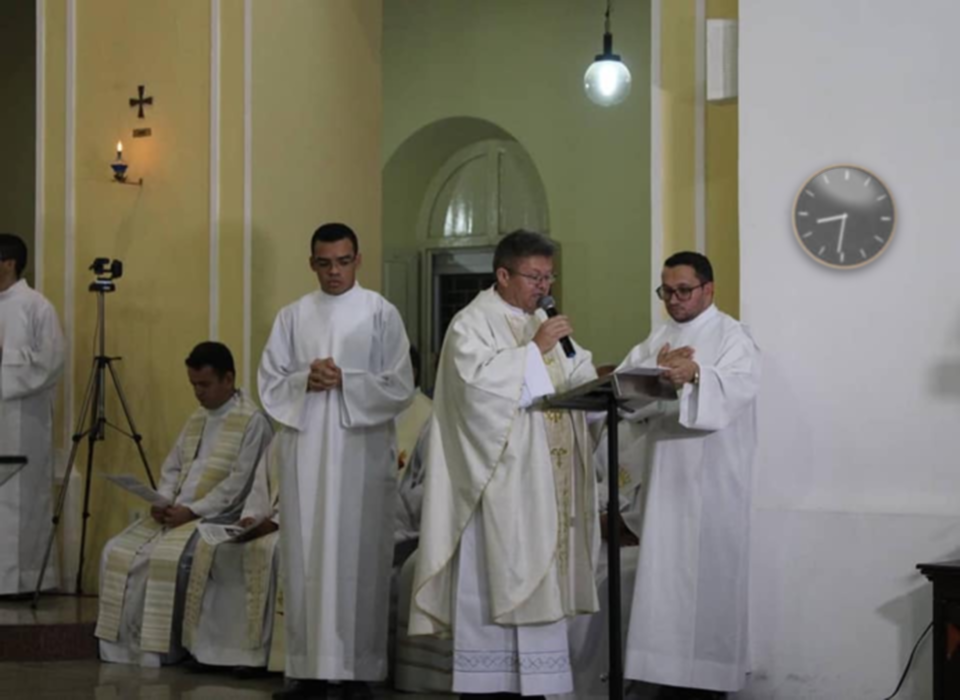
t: 8:31
